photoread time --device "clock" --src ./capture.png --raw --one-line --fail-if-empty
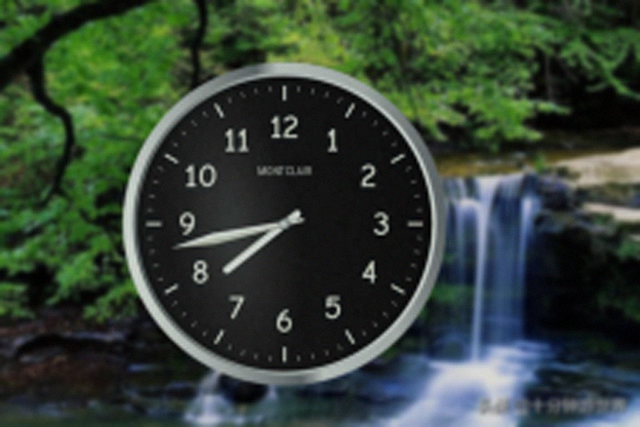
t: 7:43
